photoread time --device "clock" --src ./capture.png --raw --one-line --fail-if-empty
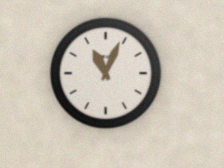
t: 11:04
